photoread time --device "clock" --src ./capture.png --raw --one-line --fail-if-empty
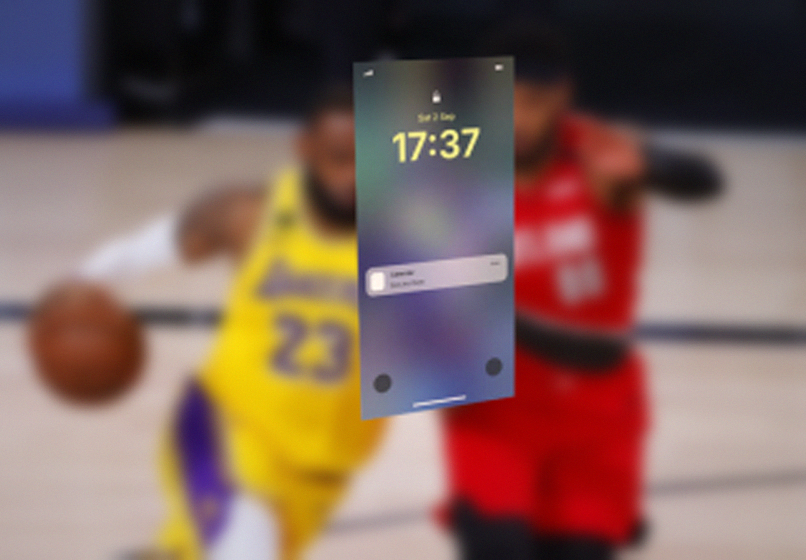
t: 17:37
